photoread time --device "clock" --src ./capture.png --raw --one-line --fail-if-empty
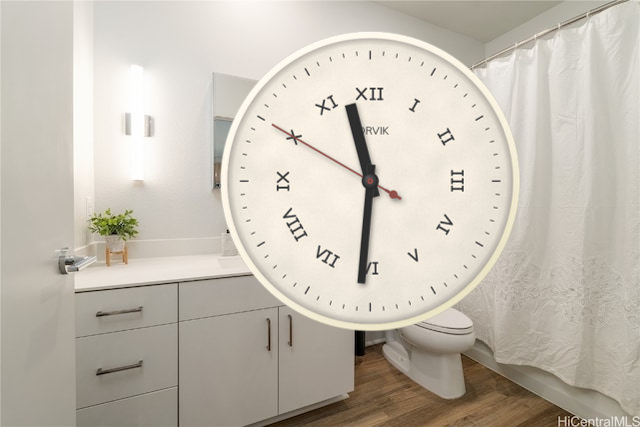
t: 11:30:50
